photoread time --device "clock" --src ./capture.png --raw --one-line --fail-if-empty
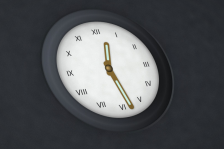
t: 12:28
